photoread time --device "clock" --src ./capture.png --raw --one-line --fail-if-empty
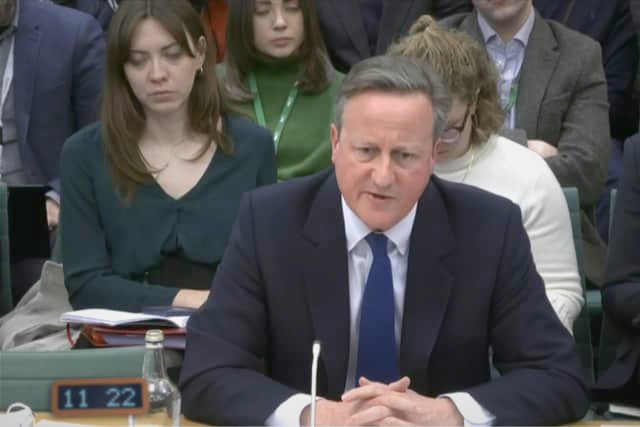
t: 11:22
